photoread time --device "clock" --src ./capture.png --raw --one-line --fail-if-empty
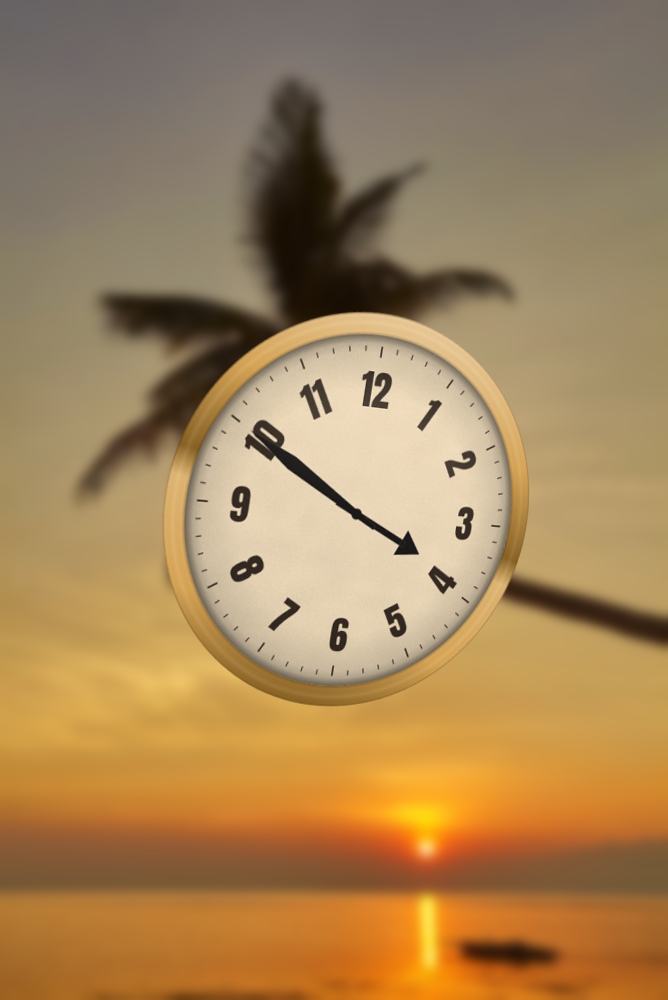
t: 3:50
